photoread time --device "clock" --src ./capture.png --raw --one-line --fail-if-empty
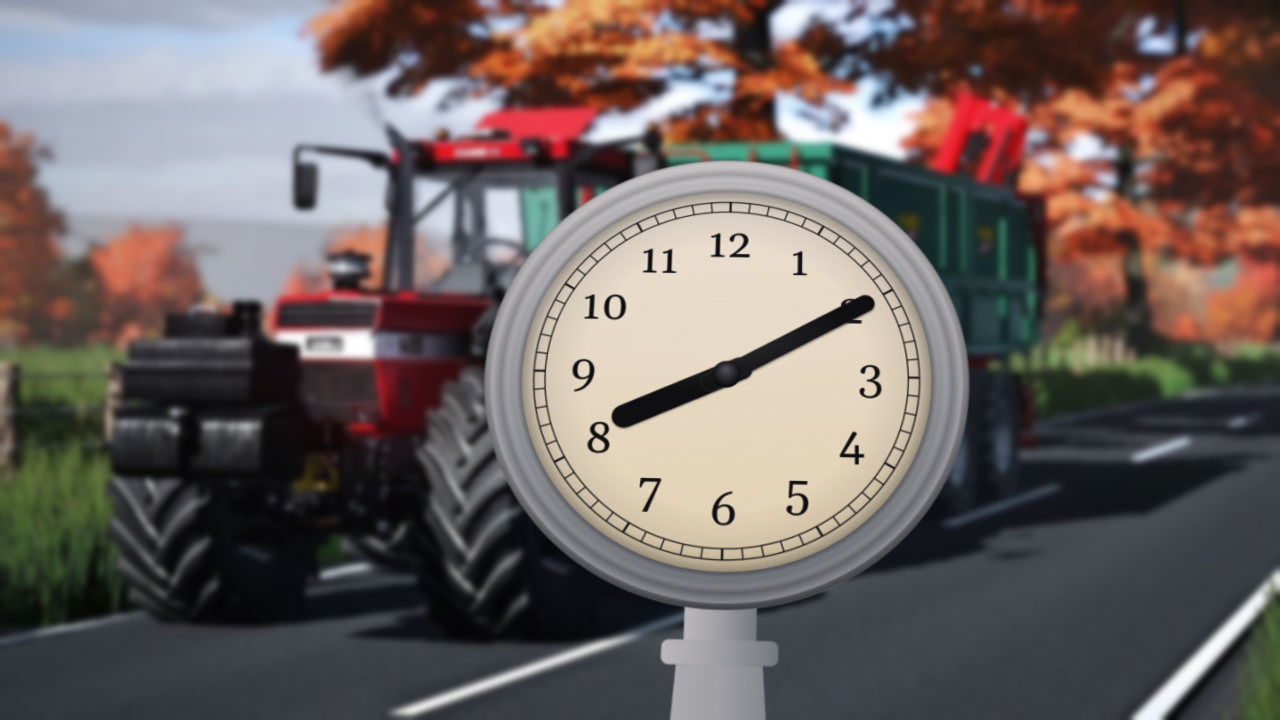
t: 8:10
